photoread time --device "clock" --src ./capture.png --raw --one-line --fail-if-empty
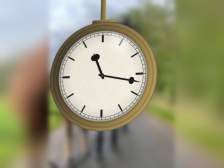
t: 11:17
